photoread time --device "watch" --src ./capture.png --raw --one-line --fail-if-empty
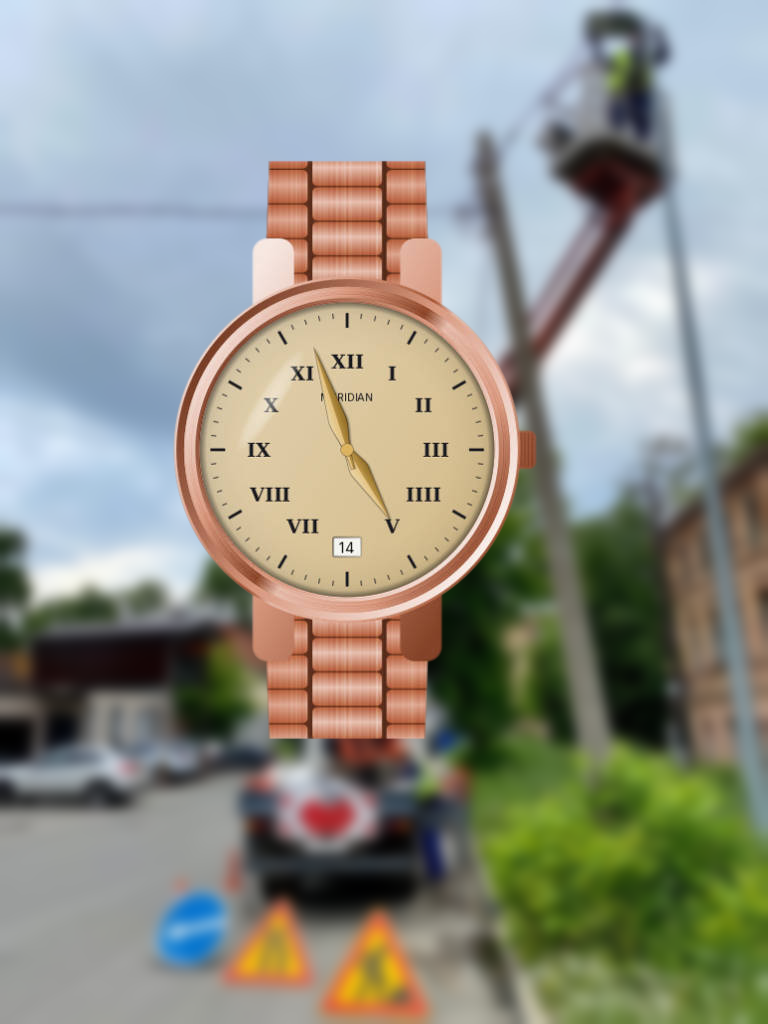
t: 4:57
